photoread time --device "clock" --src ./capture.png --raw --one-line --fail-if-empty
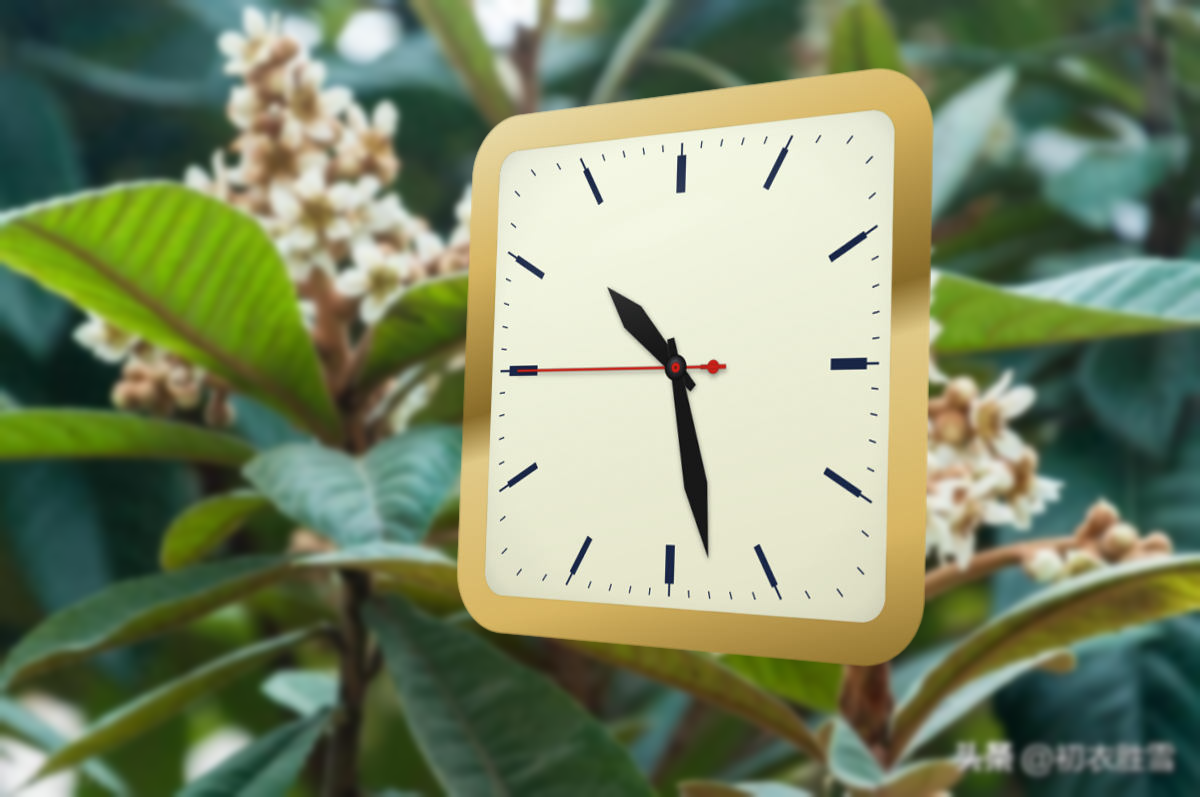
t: 10:27:45
